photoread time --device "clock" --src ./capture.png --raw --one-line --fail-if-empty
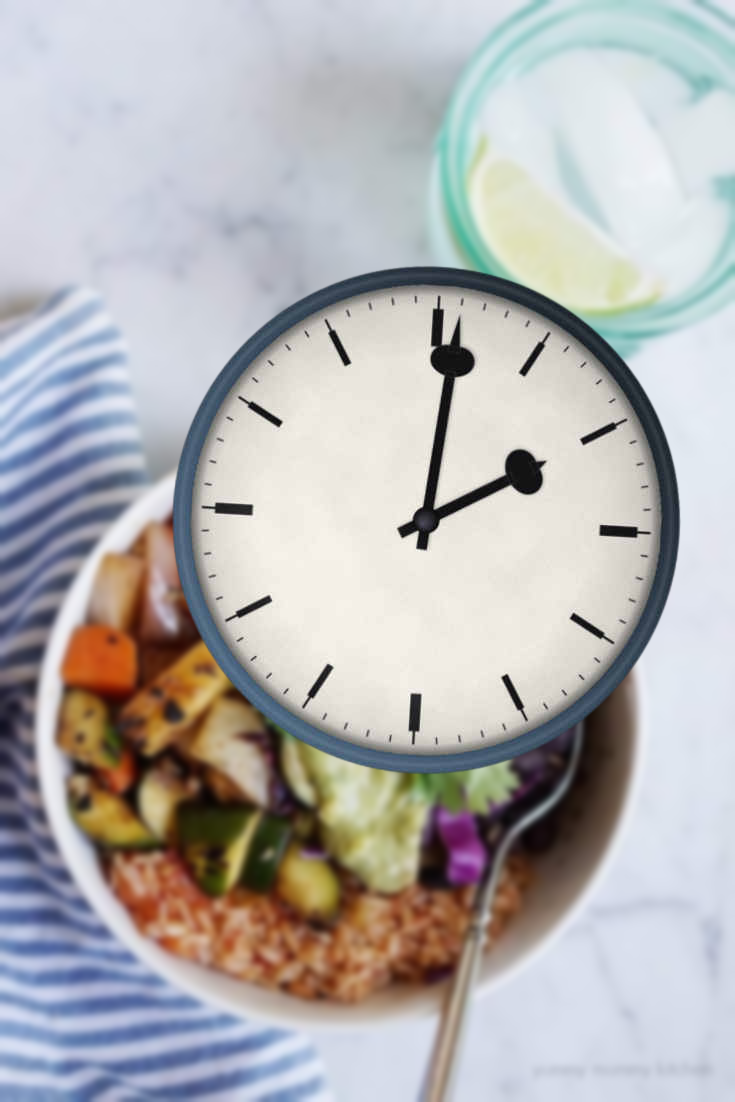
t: 2:01
